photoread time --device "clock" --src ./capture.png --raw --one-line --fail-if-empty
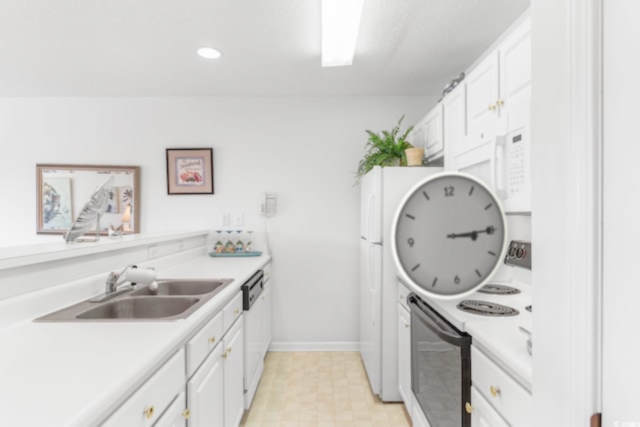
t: 3:15
